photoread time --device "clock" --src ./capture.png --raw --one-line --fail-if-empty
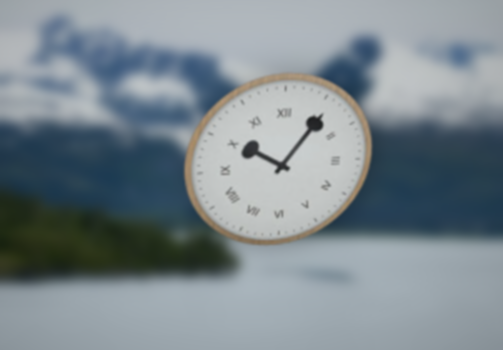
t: 10:06
